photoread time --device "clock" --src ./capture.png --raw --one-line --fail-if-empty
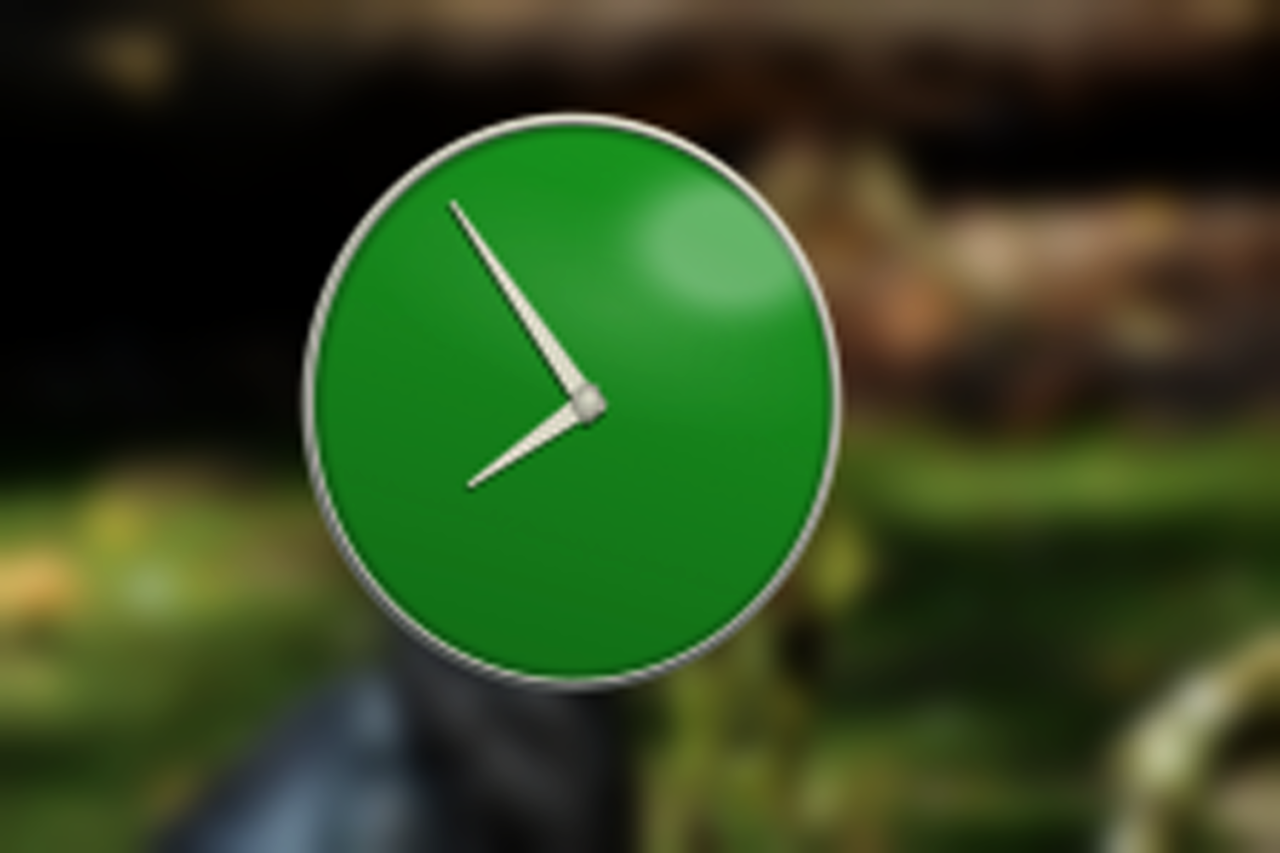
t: 7:54
